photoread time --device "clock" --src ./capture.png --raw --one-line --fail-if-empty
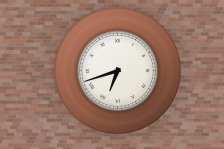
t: 6:42
